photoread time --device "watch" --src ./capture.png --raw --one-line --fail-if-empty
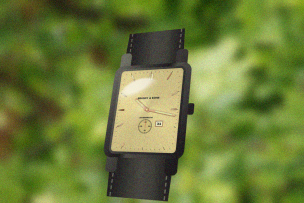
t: 10:17
